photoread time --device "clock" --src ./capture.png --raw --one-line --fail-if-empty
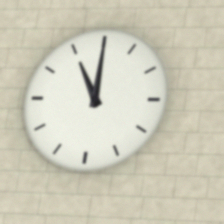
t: 11:00
